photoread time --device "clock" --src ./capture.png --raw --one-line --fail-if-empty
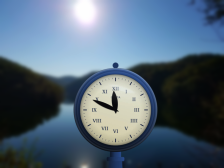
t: 11:49
